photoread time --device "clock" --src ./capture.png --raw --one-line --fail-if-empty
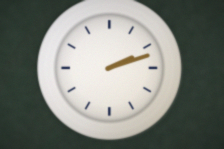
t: 2:12
